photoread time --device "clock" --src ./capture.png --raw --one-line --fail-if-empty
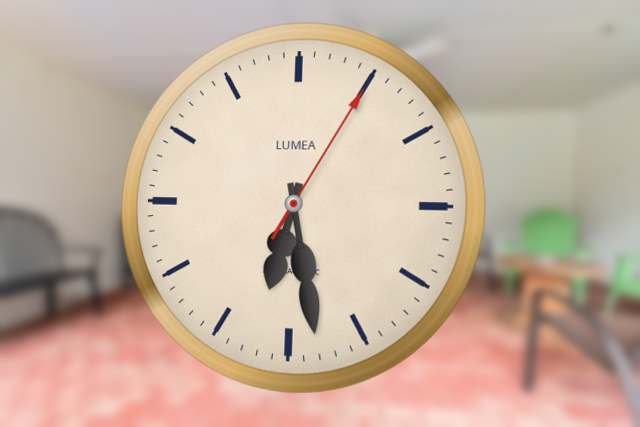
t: 6:28:05
